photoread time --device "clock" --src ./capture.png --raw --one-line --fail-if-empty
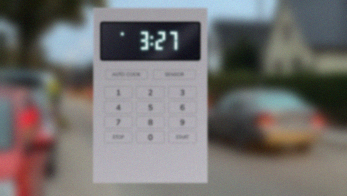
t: 3:27
